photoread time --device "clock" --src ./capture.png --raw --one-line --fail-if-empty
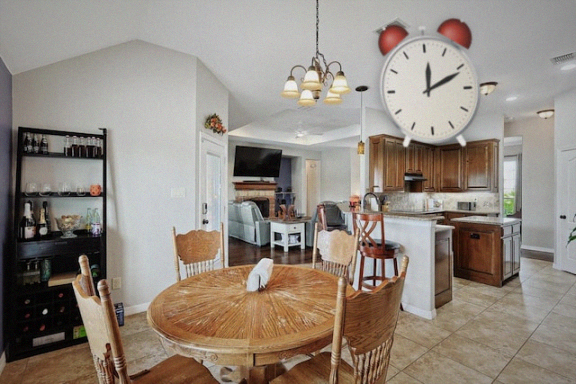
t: 12:11
